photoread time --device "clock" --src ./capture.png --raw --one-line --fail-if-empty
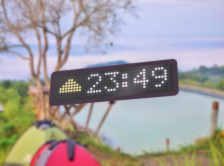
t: 23:49
